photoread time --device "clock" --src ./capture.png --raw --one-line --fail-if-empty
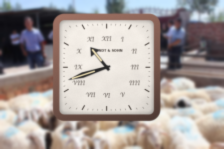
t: 10:42
